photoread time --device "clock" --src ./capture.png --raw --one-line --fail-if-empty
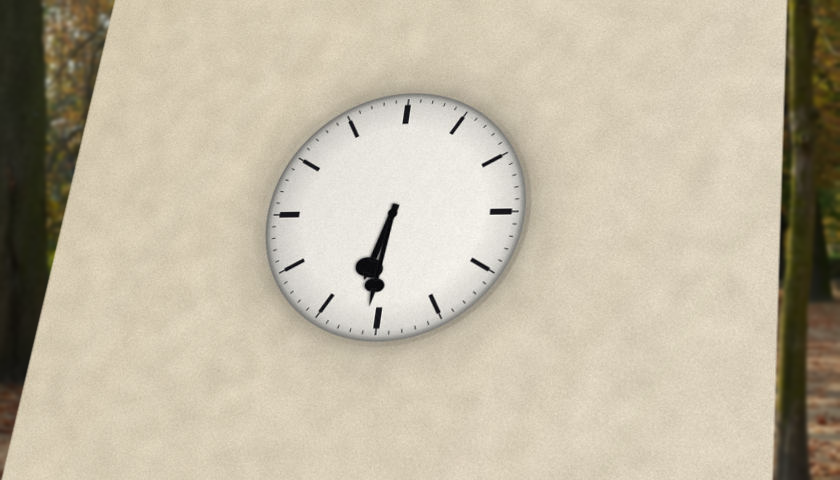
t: 6:31
